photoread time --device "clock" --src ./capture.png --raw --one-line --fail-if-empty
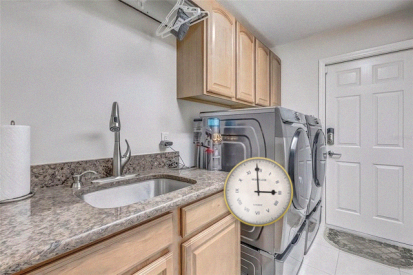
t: 2:59
